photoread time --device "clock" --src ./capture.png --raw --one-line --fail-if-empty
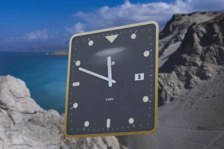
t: 11:49
